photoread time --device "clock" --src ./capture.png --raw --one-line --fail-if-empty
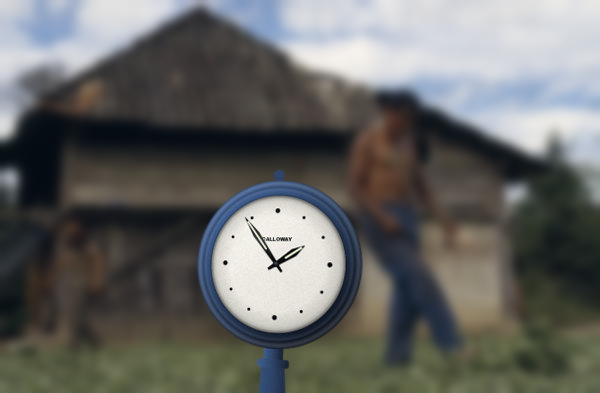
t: 1:54
